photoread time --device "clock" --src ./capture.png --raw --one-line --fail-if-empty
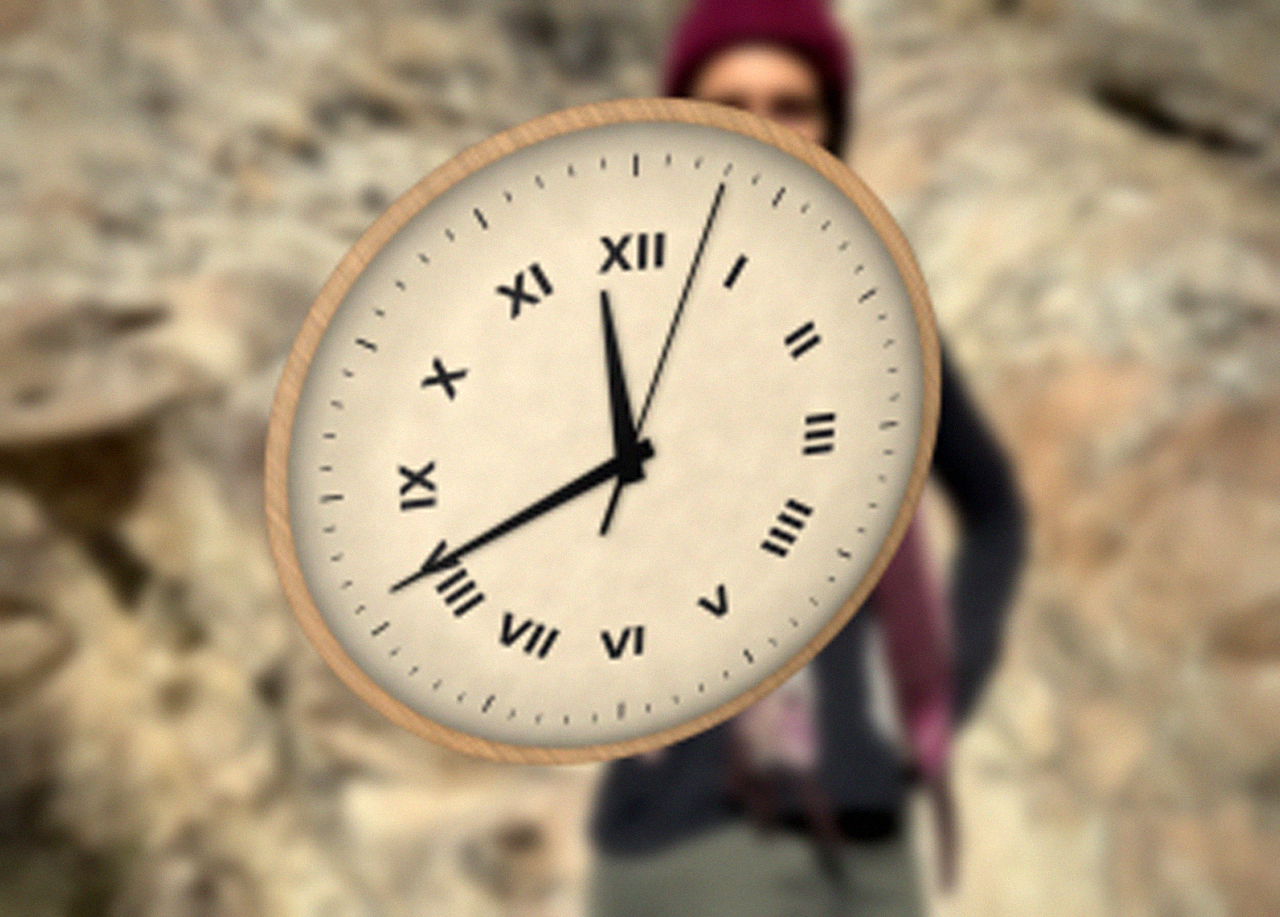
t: 11:41:03
